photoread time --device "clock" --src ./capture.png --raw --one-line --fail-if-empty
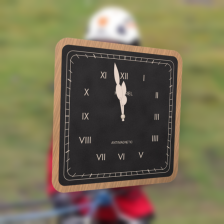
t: 11:58
